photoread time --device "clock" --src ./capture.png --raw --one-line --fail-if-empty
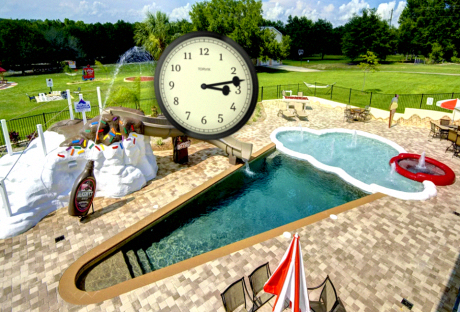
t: 3:13
